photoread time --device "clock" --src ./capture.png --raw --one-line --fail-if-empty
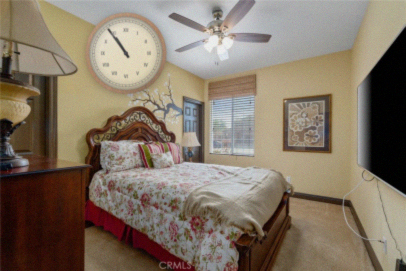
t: 10:54
